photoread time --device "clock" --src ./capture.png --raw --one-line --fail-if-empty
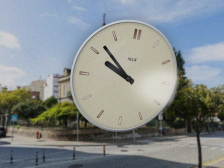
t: 9:52
